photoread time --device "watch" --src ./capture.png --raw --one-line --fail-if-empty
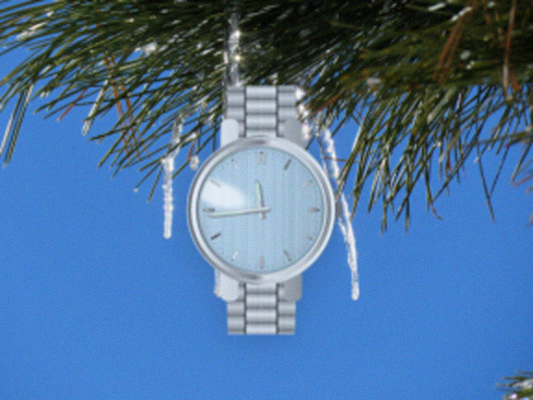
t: 11:44
